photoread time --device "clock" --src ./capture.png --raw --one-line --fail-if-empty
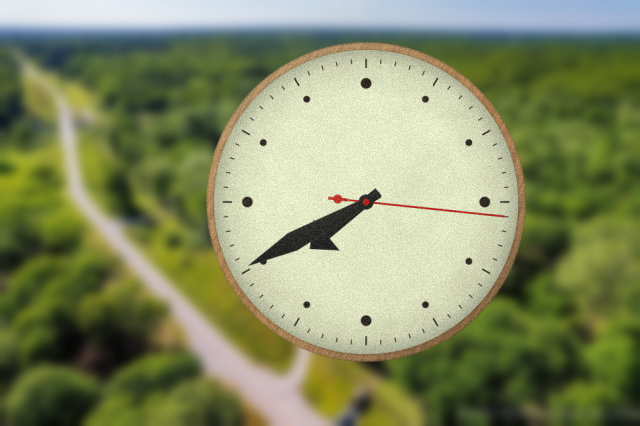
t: 7:40:16
